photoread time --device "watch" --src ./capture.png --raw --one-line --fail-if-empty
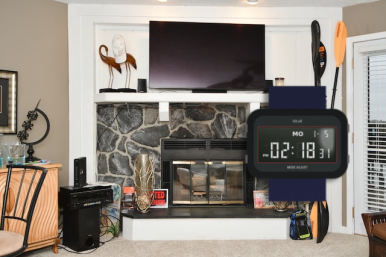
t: 2:18:31
